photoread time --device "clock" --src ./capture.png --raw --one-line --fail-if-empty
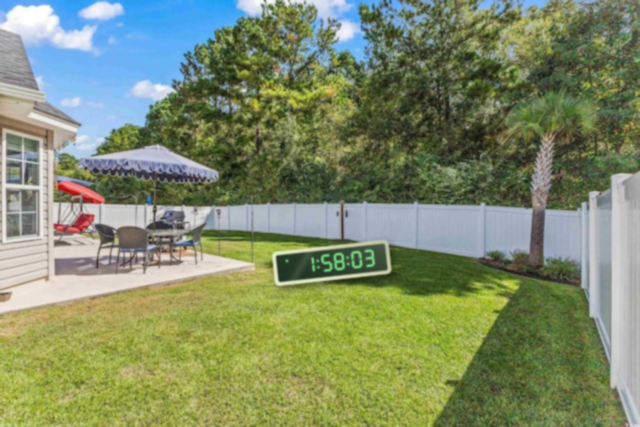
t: 1:58:03
